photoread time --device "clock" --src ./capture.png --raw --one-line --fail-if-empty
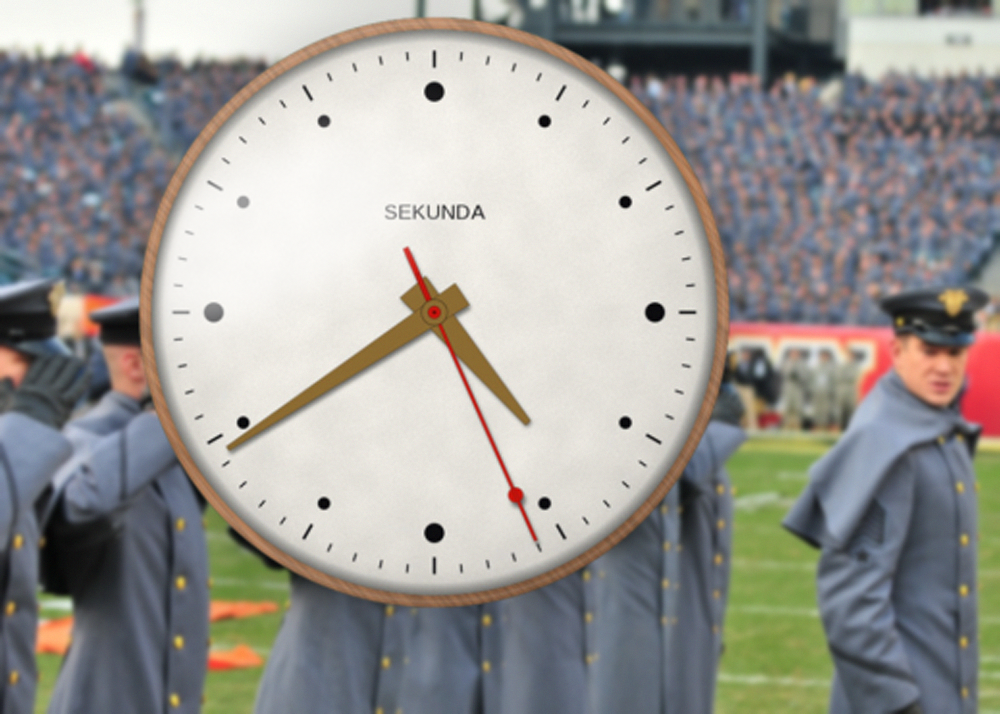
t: 4:39:26
